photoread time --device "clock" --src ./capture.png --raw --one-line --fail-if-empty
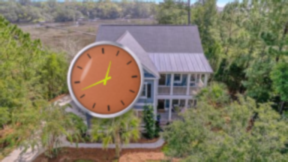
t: 12:42
